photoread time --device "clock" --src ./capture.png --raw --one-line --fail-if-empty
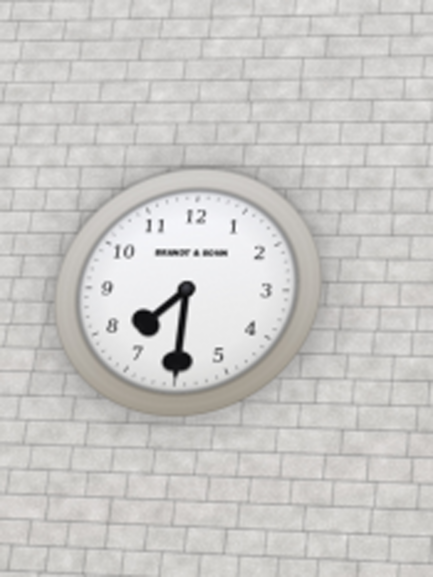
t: 7:30
